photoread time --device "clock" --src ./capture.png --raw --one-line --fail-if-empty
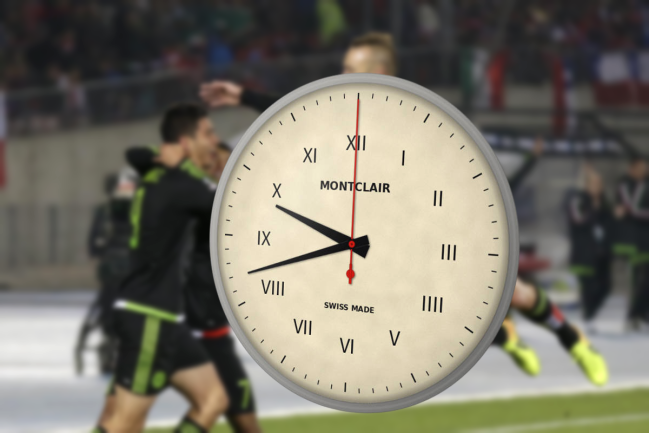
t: 9:42:00
